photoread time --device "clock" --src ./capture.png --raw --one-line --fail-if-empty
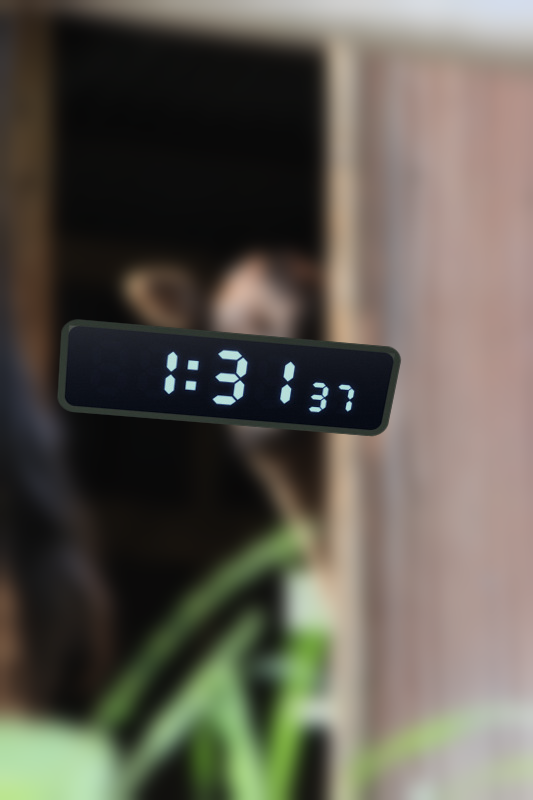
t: 1:31:37
